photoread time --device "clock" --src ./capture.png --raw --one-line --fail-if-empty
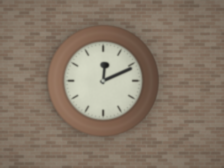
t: 12:11
